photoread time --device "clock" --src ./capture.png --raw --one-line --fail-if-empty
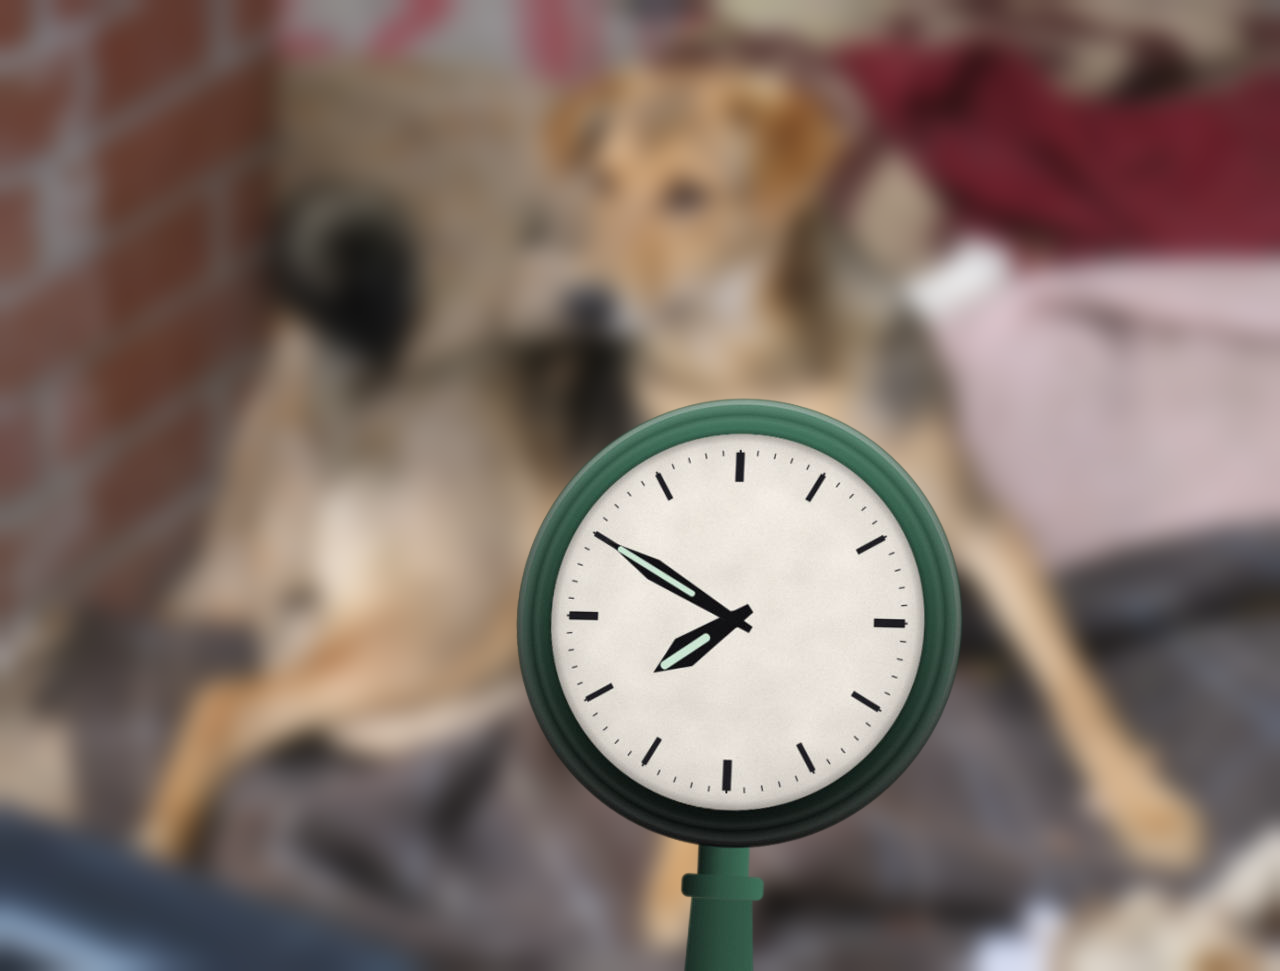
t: 7:50
